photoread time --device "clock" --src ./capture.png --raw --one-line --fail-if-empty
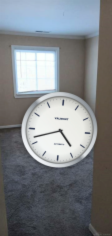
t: 4:42
